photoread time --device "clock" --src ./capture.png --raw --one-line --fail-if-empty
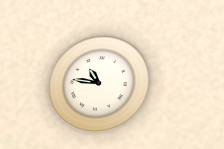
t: 10:46
